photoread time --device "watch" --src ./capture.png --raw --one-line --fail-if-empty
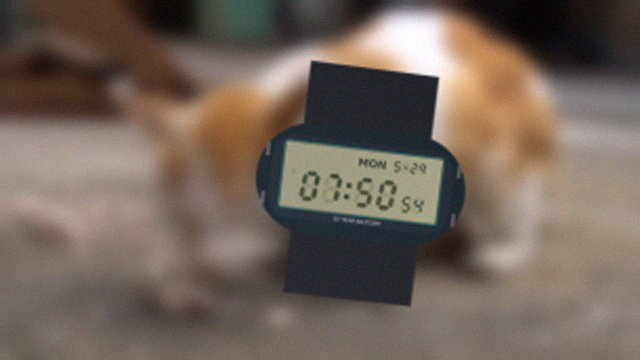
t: 7:50:54
